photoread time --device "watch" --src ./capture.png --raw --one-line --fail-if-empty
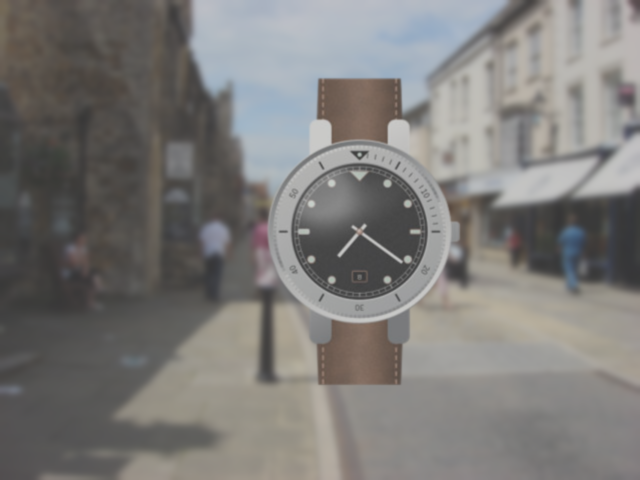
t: 7:21
